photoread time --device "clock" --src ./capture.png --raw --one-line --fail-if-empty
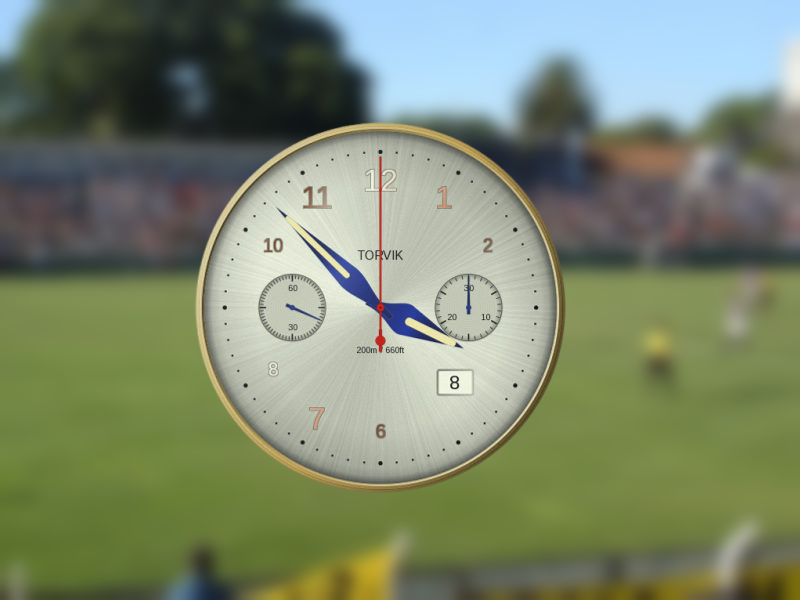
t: 3:52:19
